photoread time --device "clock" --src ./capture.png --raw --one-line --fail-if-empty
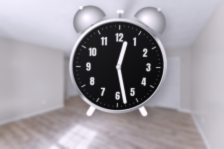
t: 12:28
